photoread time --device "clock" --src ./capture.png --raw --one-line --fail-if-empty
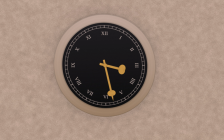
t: 3:28
